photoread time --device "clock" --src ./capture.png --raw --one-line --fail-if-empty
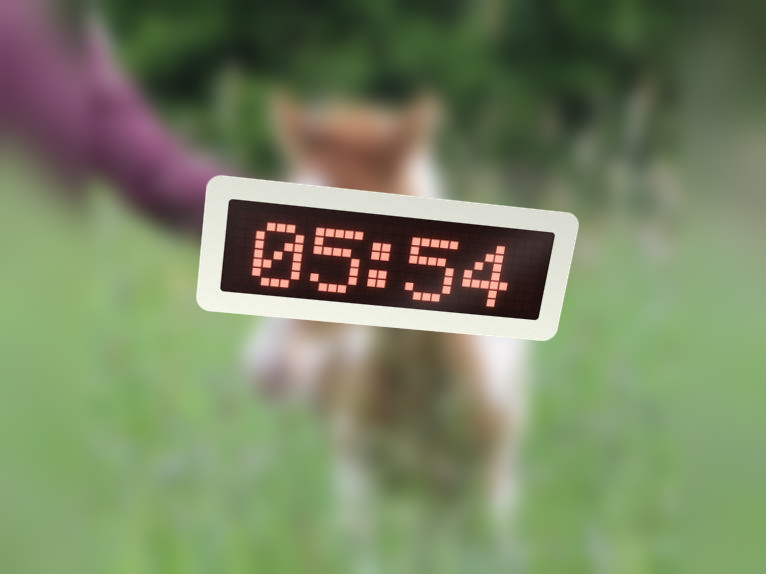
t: 5:54
